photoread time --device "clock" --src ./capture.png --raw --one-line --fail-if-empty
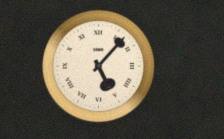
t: 5:07
